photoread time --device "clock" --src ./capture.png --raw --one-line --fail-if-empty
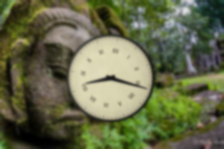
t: 8:16
